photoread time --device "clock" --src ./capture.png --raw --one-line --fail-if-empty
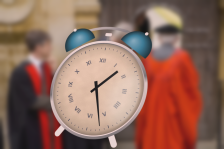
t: 1:27
